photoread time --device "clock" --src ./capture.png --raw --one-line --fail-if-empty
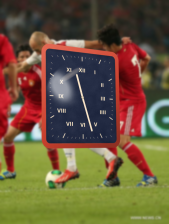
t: 11:27
